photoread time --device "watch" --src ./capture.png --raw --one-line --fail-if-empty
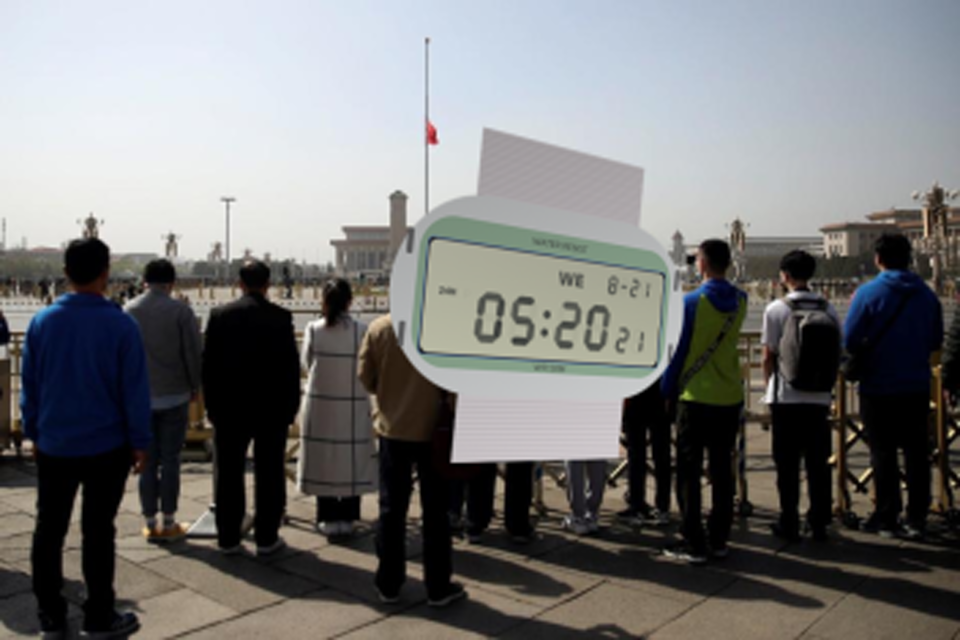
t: 5:20:21
